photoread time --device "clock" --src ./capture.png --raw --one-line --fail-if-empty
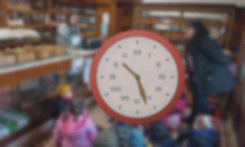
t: 10:27
